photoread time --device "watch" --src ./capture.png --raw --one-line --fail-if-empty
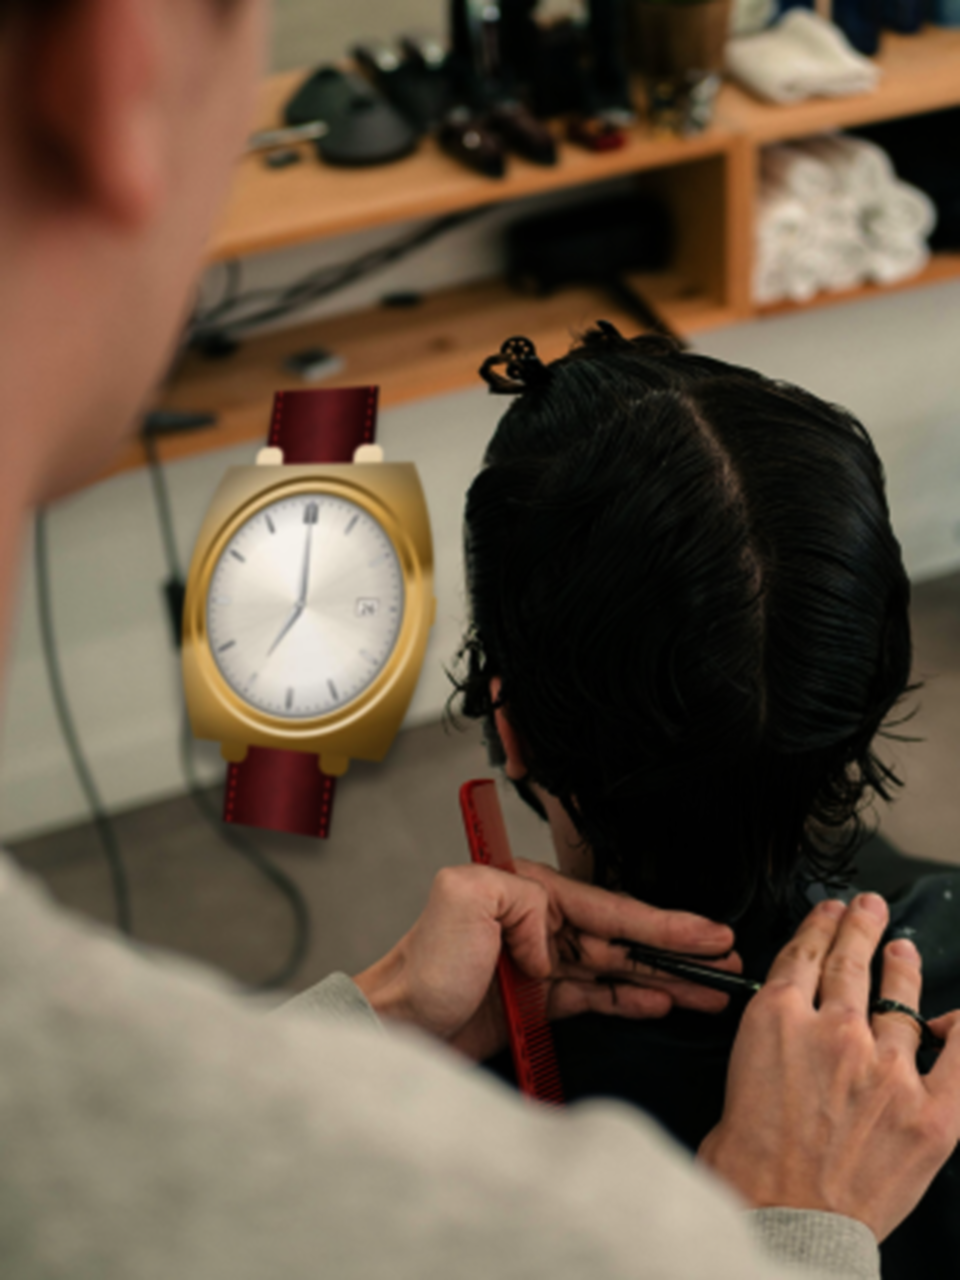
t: 7:00
